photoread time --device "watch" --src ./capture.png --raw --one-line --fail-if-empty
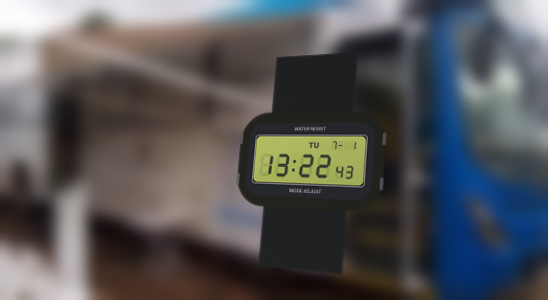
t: 13:22:43
